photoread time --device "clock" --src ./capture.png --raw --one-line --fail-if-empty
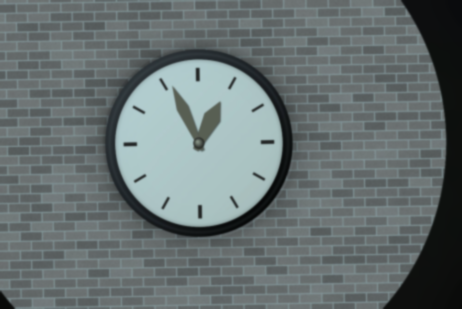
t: 12:56
